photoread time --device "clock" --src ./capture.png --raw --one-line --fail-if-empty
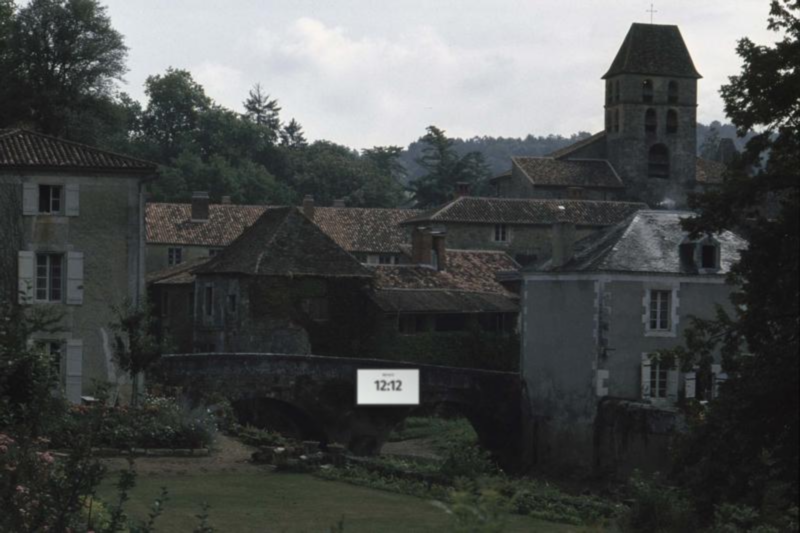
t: 12:12
